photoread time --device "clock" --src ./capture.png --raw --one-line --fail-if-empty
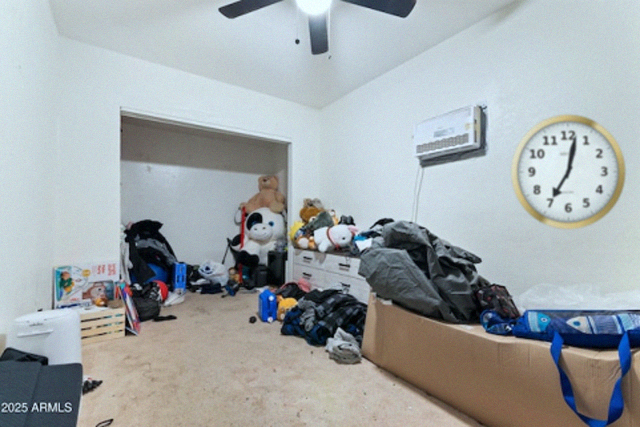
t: 7:02
